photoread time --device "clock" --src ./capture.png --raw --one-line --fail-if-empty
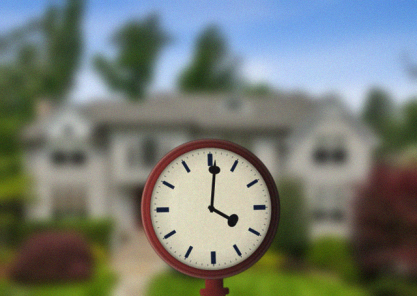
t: 4:01
